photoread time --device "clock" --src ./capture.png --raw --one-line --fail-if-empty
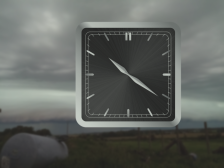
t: 10:21
